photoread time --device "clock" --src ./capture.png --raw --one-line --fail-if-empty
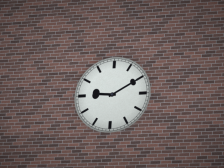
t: 9:10
